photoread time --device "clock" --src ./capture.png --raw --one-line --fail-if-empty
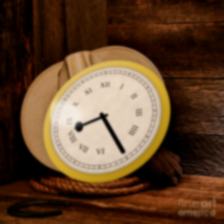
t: 8:25
